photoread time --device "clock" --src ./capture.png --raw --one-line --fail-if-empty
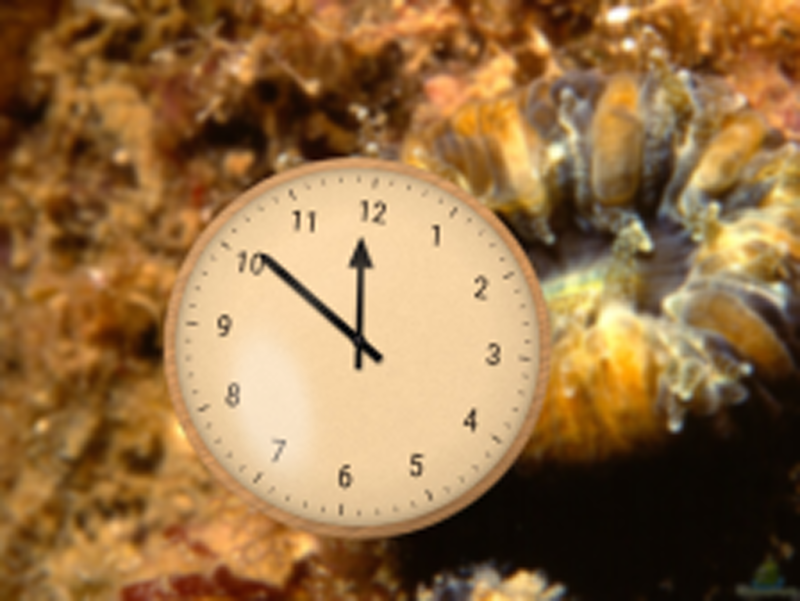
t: 11:51
